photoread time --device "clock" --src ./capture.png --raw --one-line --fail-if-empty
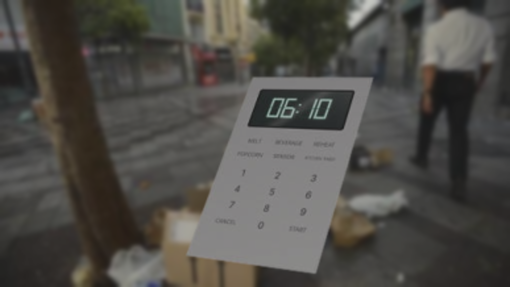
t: 6:10
